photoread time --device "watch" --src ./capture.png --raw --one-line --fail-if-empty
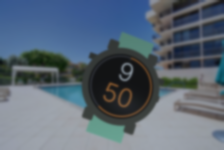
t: 9:50
